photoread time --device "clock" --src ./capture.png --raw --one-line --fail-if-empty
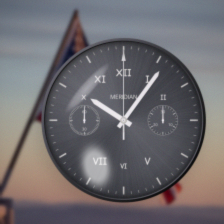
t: 10:06
